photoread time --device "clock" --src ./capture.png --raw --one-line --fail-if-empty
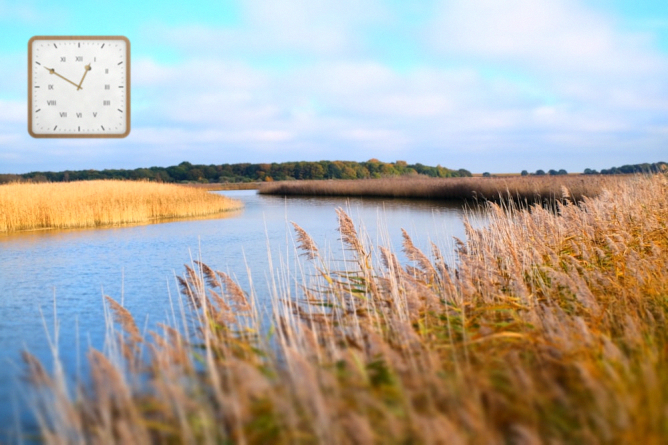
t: 12:50
